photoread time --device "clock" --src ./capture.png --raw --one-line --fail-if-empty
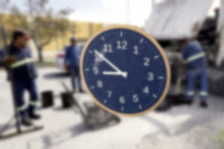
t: 8:51
